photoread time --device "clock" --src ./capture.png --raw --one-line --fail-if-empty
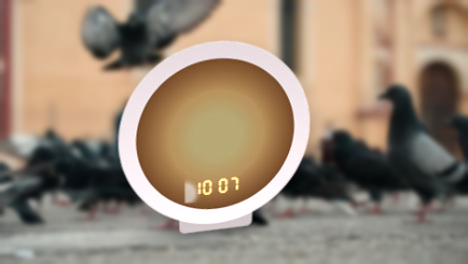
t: 10:07
